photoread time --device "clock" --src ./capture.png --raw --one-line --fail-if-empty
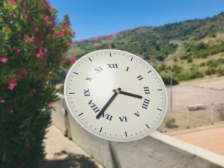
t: 3:37
